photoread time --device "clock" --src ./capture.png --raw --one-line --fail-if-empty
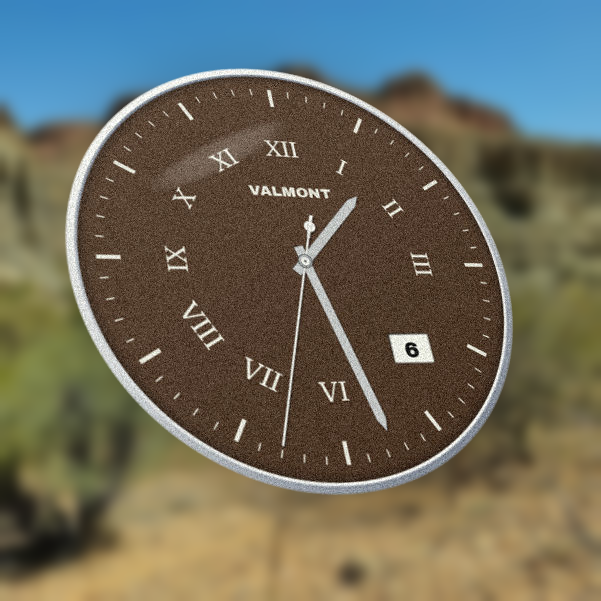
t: 1:27:33
